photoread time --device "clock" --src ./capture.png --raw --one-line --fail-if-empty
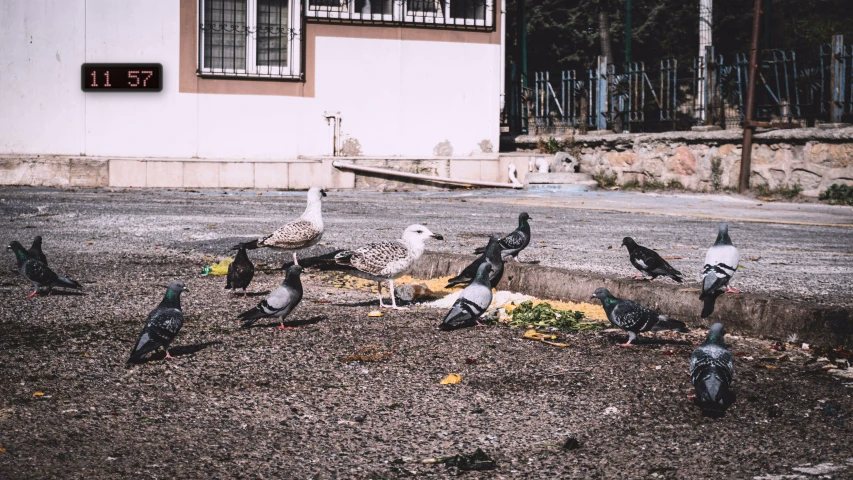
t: 11:57
